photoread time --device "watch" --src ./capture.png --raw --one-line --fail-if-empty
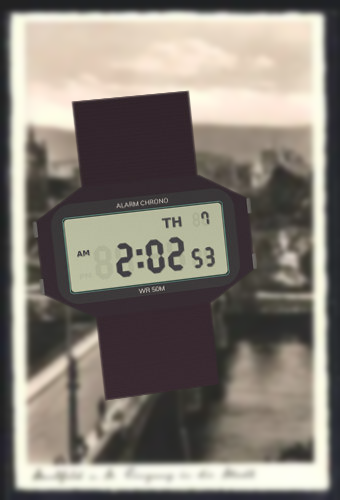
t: 2:02:53
